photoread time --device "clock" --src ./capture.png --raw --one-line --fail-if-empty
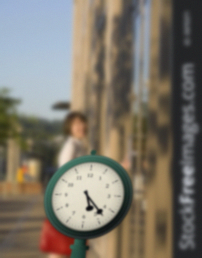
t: 5:23
